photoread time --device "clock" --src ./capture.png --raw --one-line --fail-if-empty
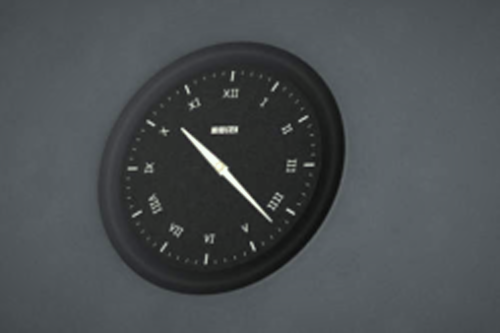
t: 10:22
